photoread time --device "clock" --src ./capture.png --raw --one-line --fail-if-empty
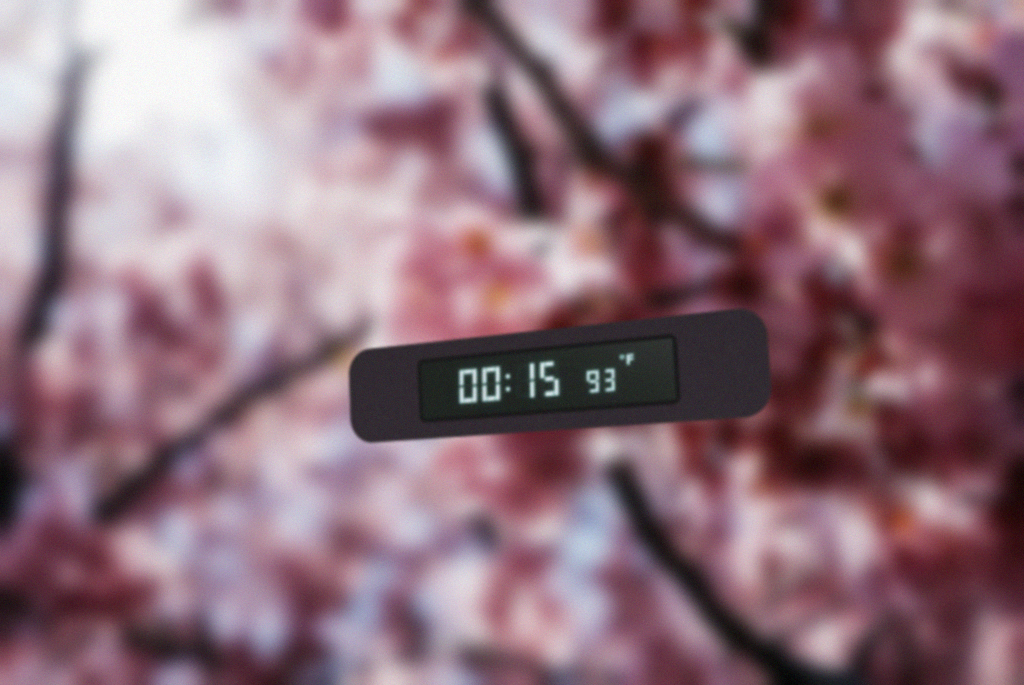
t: 0:15
